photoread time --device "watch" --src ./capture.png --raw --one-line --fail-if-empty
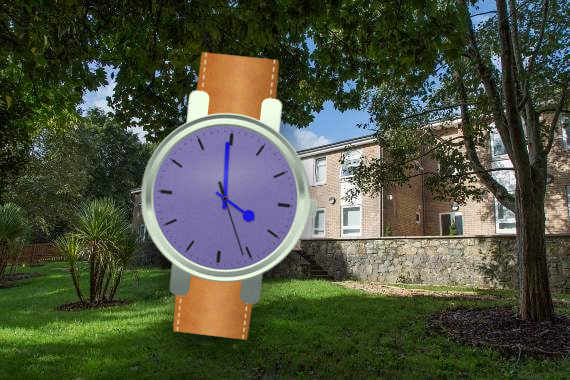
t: 3:59:26
